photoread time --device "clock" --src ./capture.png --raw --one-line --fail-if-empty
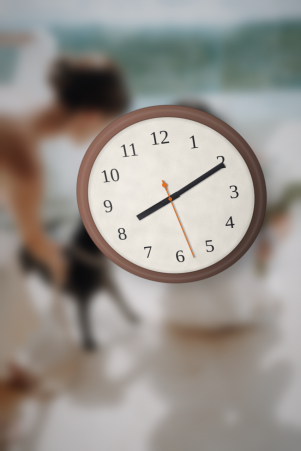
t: 8:10:28
